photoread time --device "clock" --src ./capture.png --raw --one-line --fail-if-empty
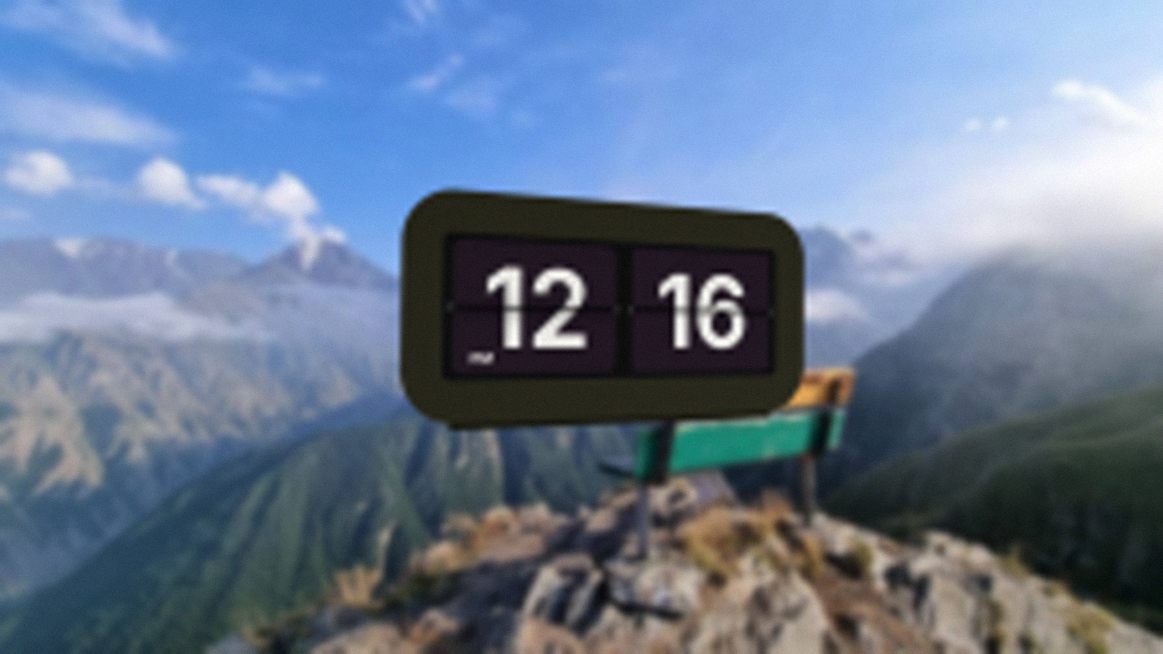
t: 12:16
